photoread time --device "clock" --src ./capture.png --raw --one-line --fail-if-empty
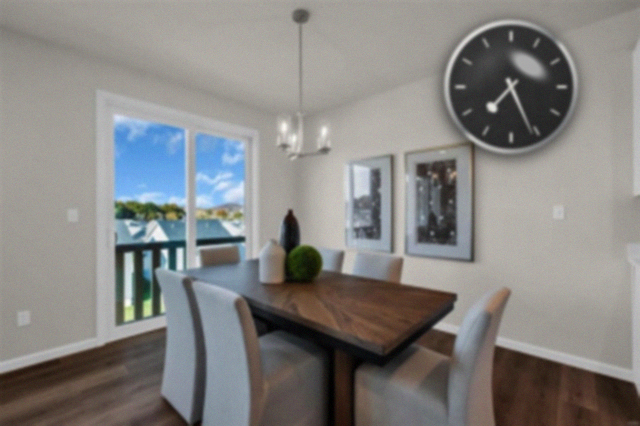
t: 7:26
